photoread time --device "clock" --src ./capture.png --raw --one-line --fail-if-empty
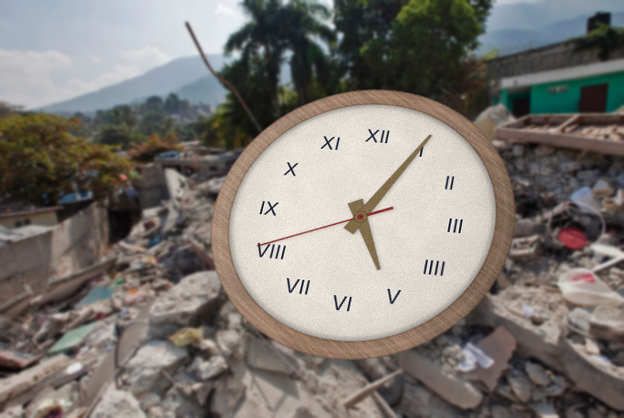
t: 5:04:41
